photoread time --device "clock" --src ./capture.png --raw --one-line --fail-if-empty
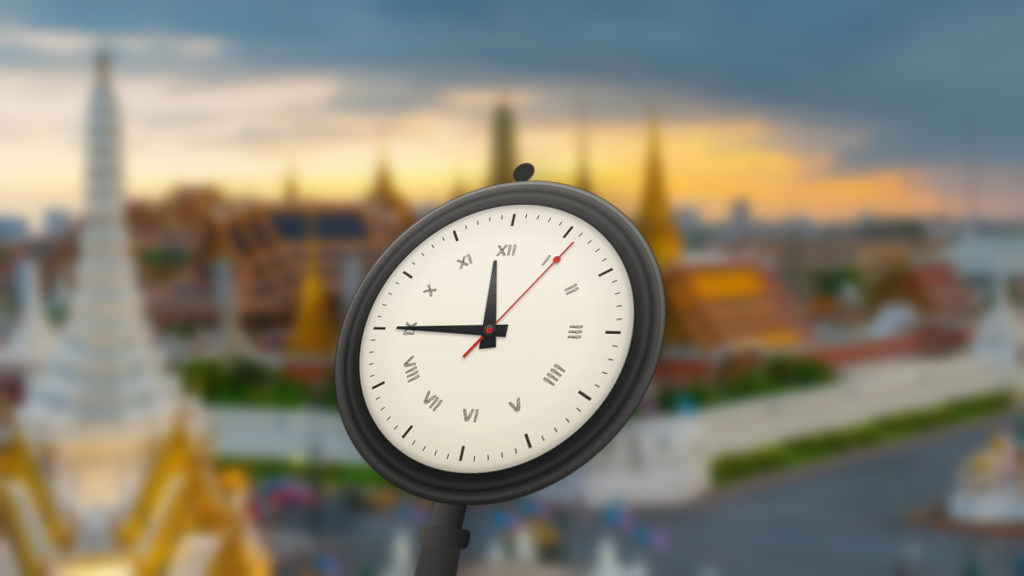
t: 11:45:06
